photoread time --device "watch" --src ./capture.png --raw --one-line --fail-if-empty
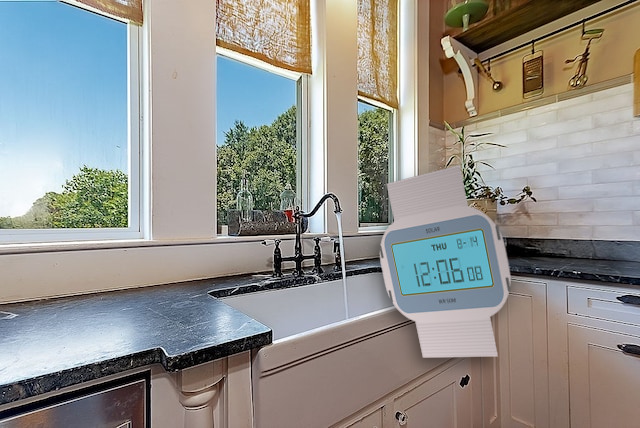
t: 12:06:08
